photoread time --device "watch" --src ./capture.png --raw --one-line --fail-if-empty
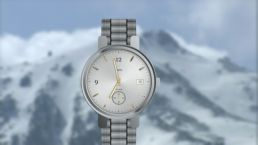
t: 6:58
